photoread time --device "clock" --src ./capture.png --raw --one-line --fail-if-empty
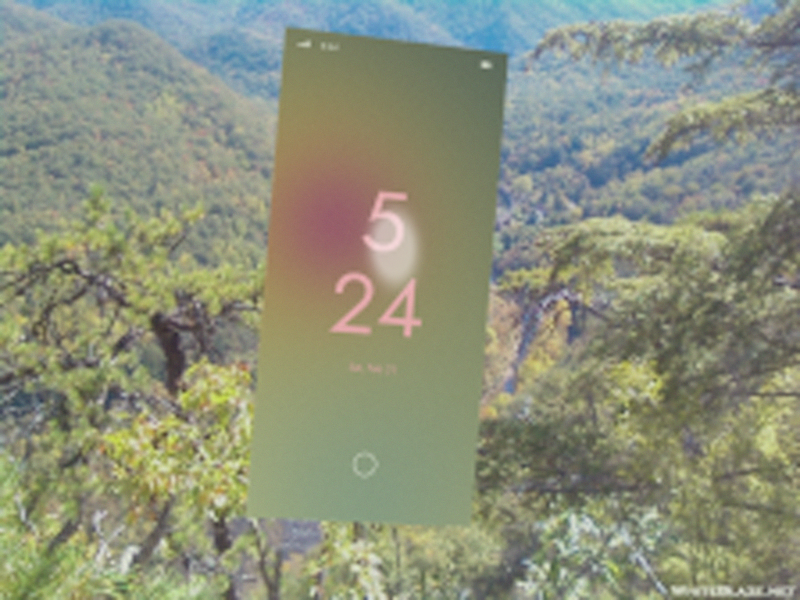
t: 5:24
